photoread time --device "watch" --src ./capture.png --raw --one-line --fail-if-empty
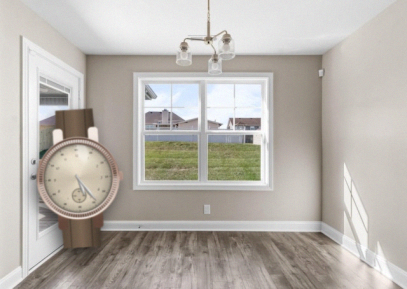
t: 5:24
